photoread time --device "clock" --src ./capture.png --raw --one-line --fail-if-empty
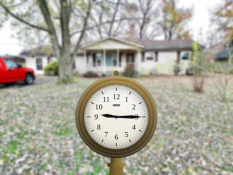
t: 9:15
